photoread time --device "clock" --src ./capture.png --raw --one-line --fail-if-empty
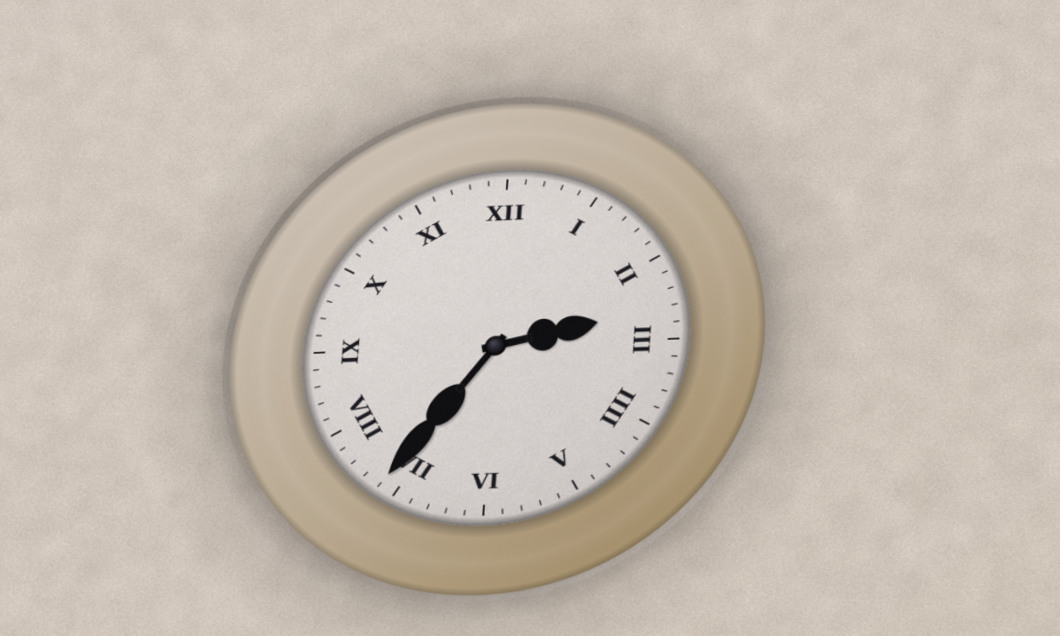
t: 2:36
